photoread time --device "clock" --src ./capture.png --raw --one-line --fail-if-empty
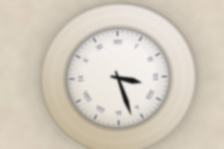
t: 3:27
